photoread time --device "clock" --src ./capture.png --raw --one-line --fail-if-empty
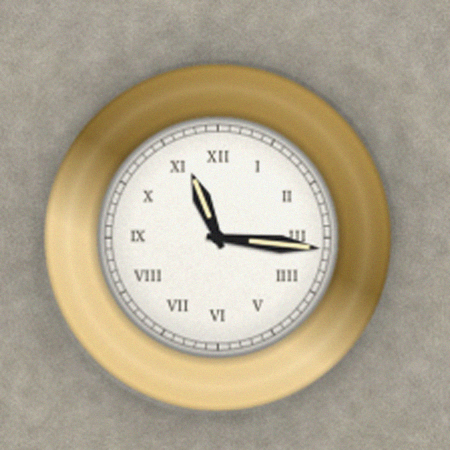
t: 11:16
